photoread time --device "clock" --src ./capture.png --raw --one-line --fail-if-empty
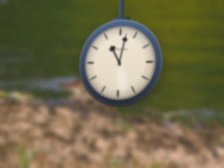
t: 11:02
